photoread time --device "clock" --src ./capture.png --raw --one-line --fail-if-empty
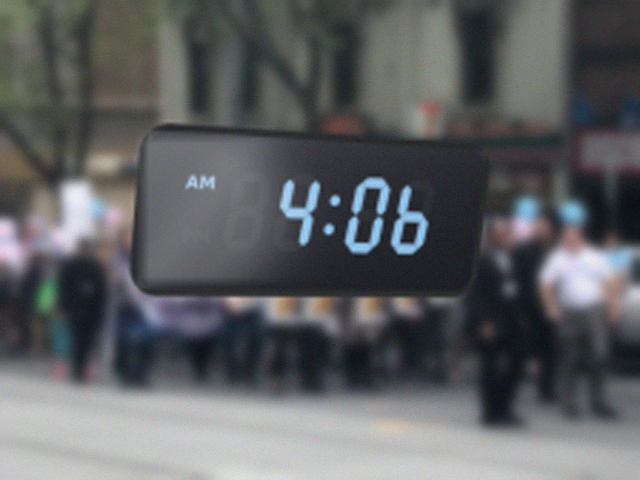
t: 4:06
